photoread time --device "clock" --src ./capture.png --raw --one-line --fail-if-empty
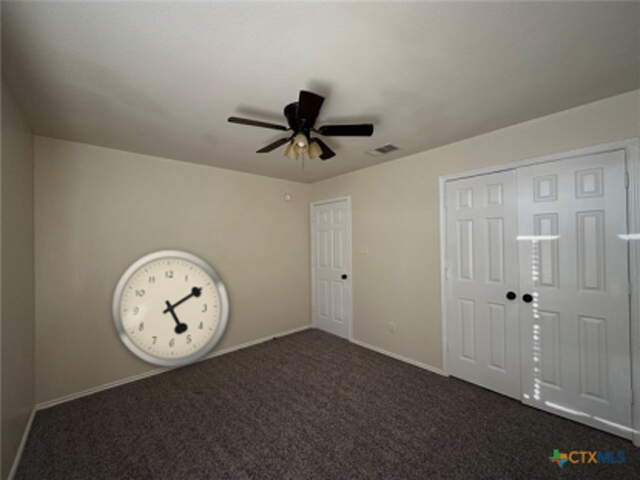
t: 5:10
